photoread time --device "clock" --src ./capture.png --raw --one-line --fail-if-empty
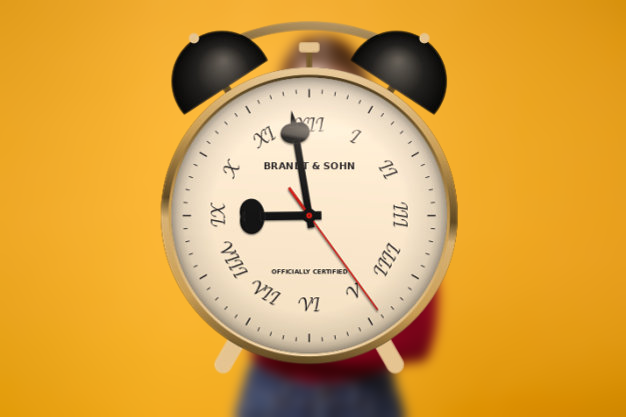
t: 8:58:24
